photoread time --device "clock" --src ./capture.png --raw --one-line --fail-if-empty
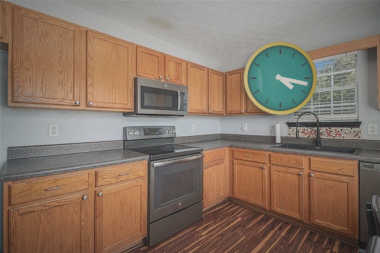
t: 4:17
